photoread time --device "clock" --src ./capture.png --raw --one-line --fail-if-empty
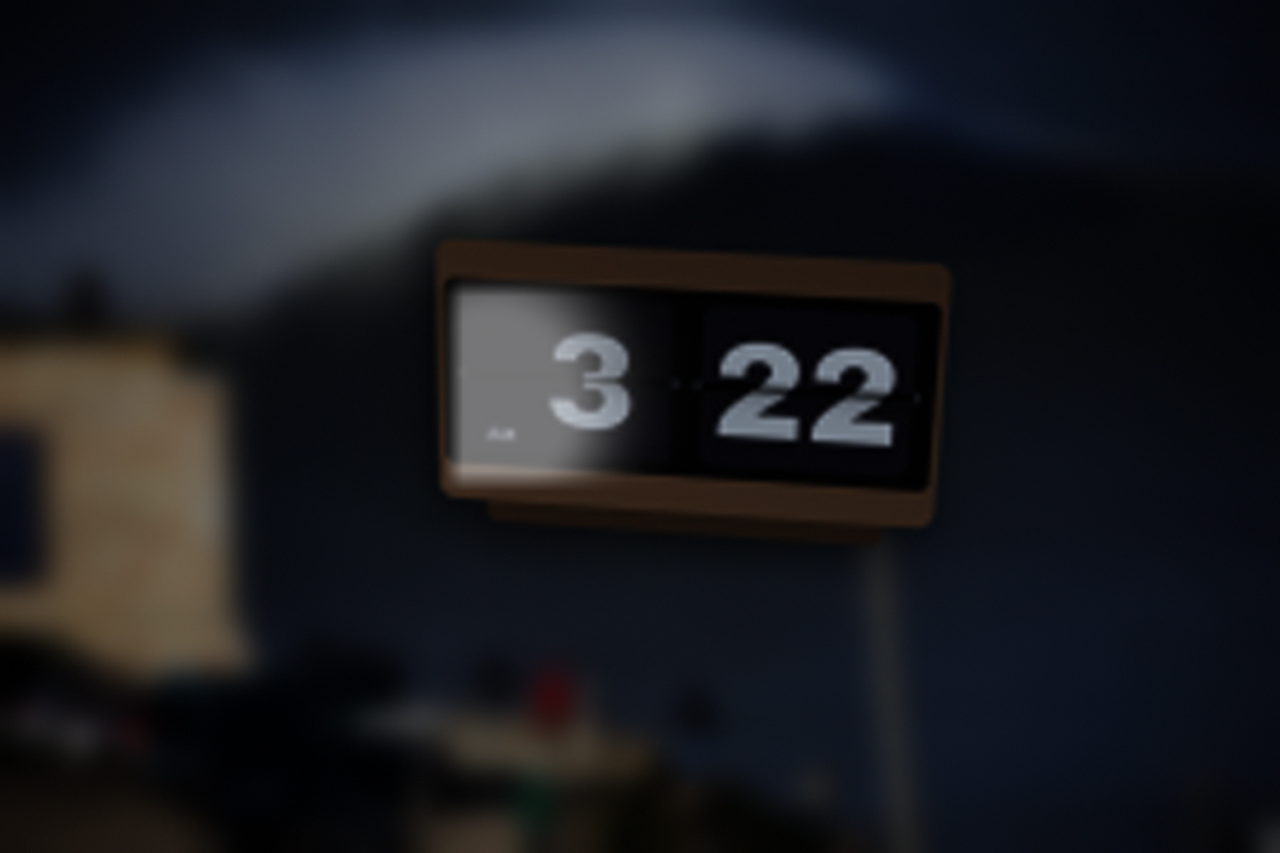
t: 3:22
